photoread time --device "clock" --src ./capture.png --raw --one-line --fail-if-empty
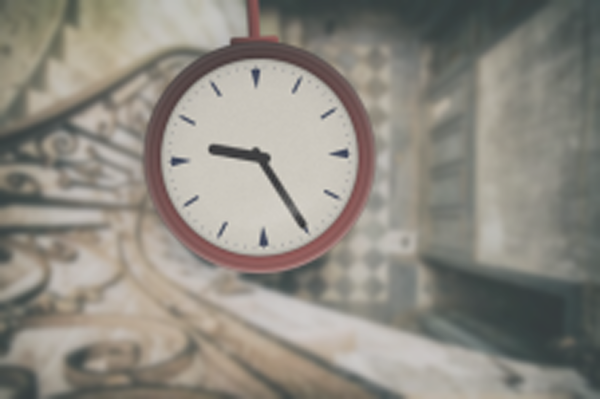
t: 9:25
